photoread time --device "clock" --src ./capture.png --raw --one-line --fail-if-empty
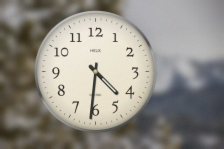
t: 4:31
